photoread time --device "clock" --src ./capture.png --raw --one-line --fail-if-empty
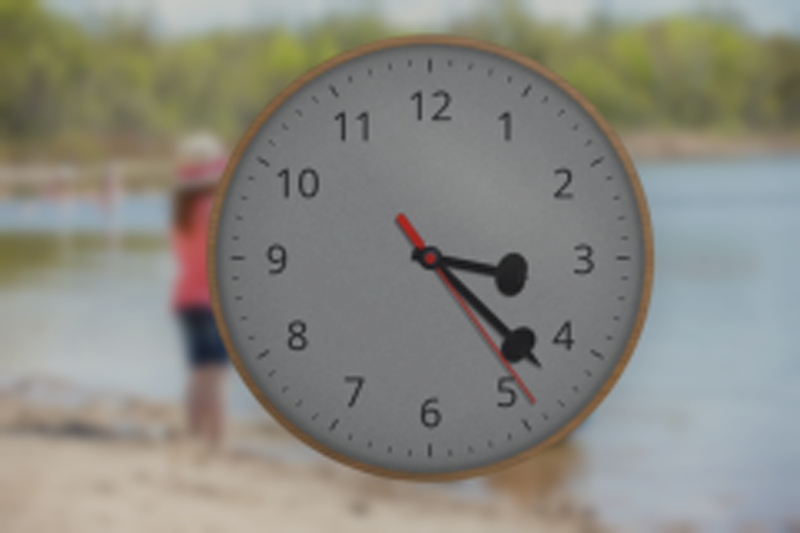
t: 3:22:24
